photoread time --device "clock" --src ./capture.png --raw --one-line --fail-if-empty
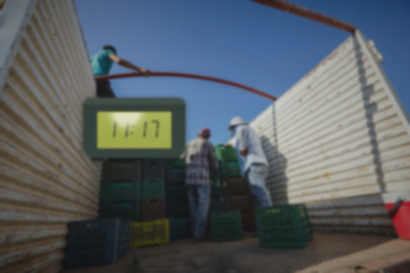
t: 11:17
